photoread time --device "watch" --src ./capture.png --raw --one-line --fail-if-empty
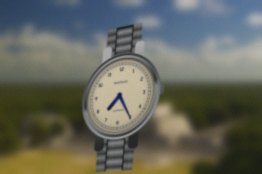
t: 7:25
